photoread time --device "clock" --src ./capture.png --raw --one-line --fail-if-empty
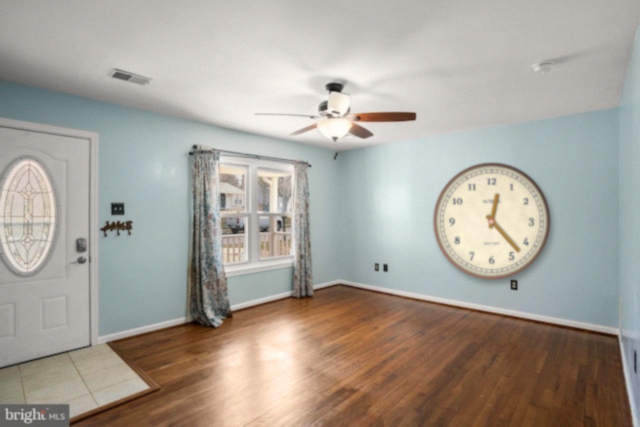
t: 12:23
